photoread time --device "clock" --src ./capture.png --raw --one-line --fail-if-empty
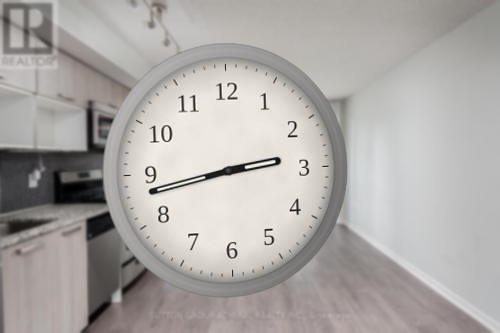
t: 2:43
